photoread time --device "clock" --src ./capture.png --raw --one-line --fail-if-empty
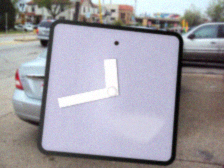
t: 11:42
